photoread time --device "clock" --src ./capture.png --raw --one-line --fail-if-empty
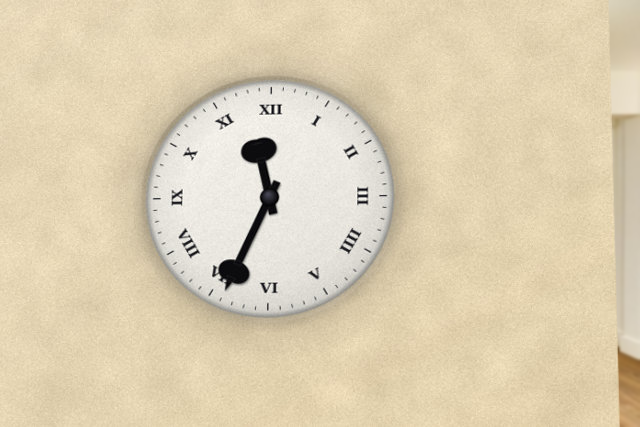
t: 11:34
